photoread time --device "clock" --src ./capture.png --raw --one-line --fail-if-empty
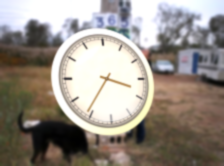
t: 3:36
